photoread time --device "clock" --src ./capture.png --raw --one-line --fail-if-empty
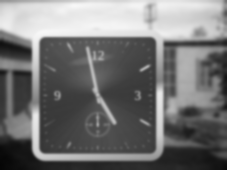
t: 4:58
